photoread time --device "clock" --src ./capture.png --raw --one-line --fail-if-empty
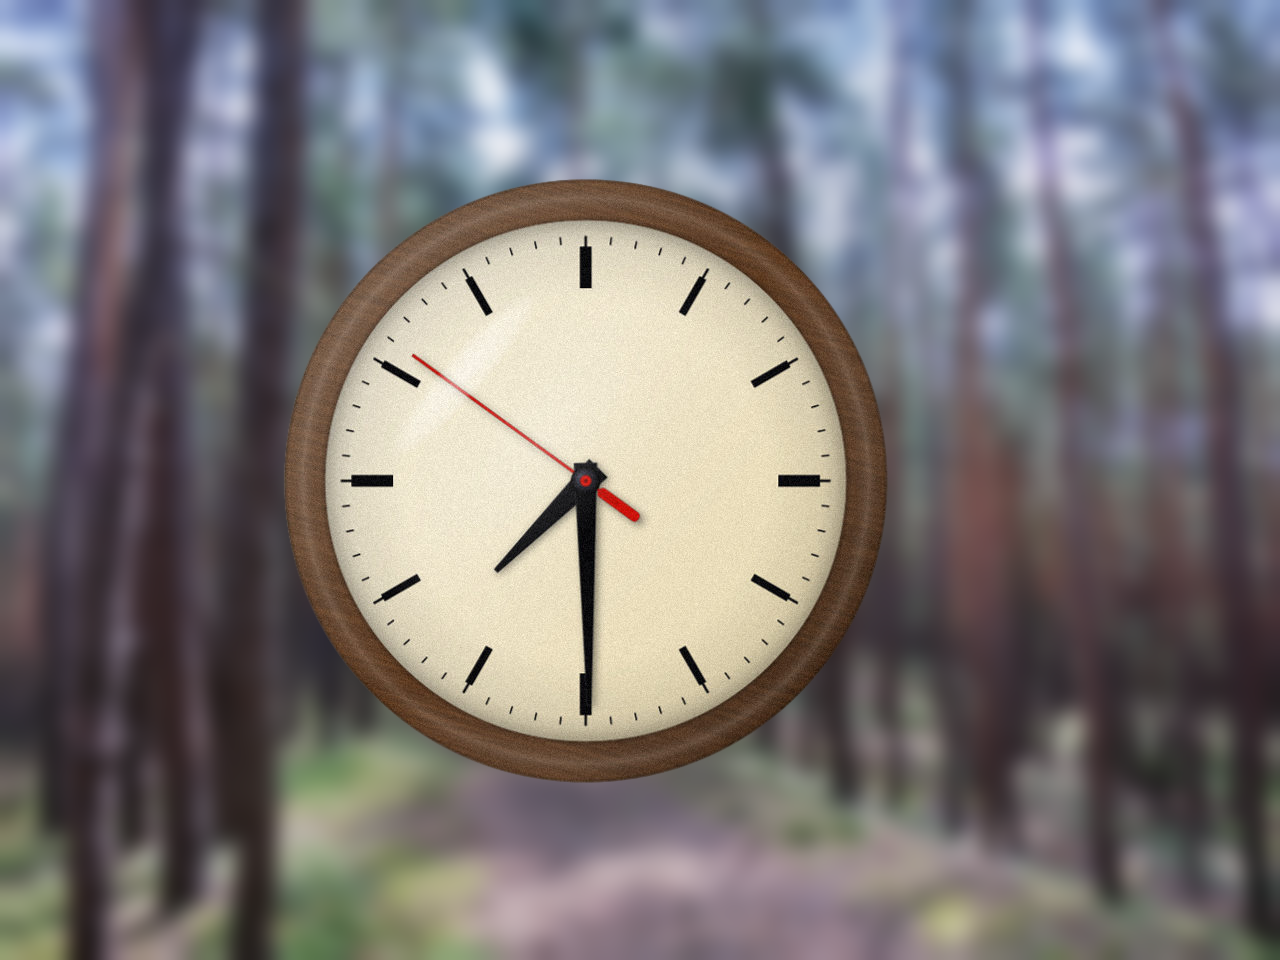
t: 7:29:51
